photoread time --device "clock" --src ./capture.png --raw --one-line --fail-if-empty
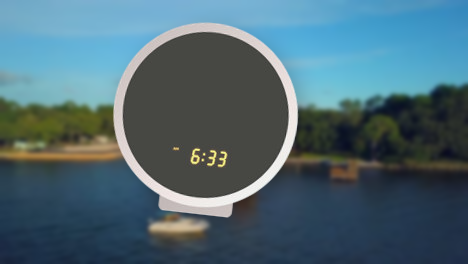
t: 6:33
